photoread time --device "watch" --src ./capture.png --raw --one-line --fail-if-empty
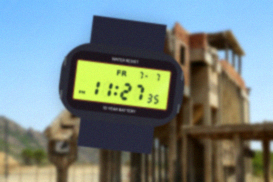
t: 11:27
